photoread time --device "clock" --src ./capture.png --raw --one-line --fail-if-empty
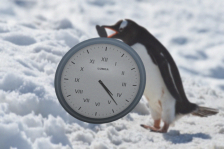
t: 4:23
